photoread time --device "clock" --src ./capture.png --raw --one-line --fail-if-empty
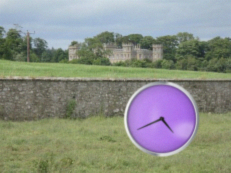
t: 4:41
